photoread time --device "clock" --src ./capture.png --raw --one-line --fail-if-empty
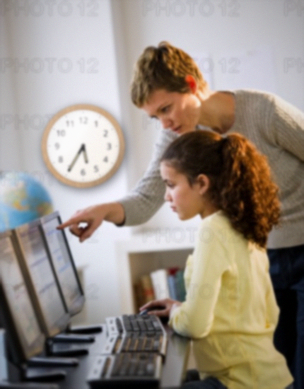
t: 5:35
